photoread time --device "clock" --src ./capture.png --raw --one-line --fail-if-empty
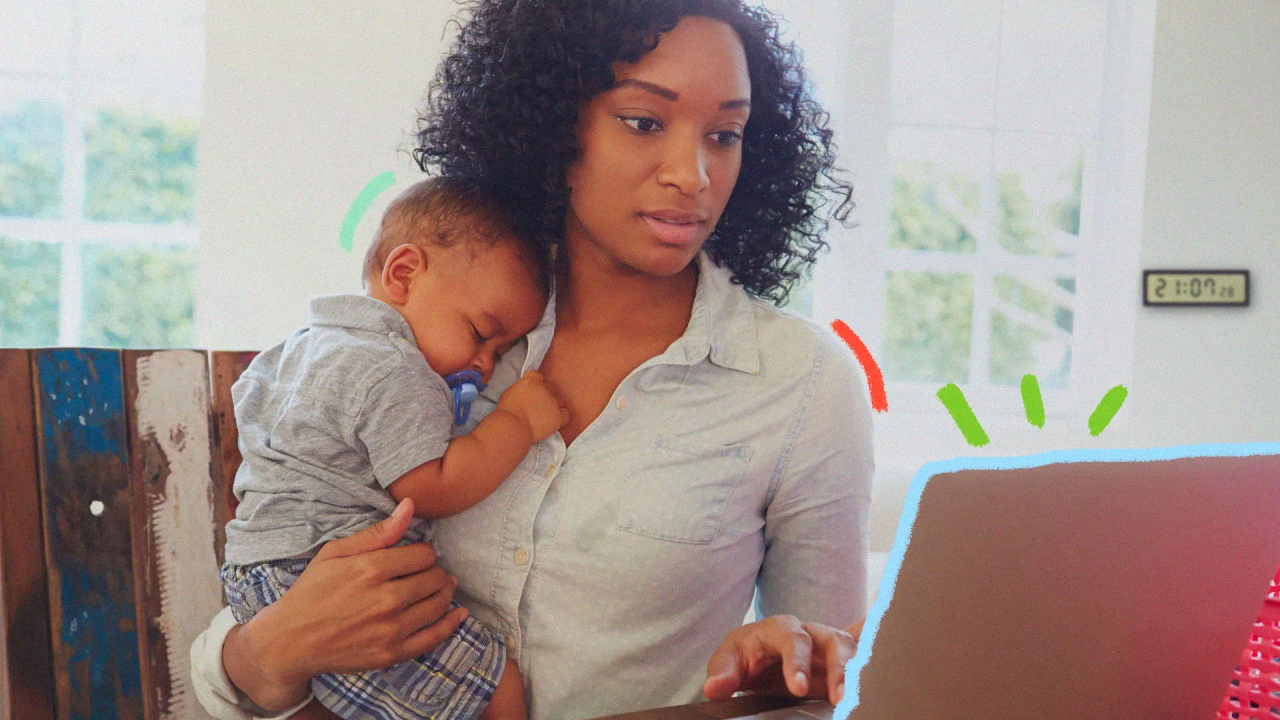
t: 21:07
